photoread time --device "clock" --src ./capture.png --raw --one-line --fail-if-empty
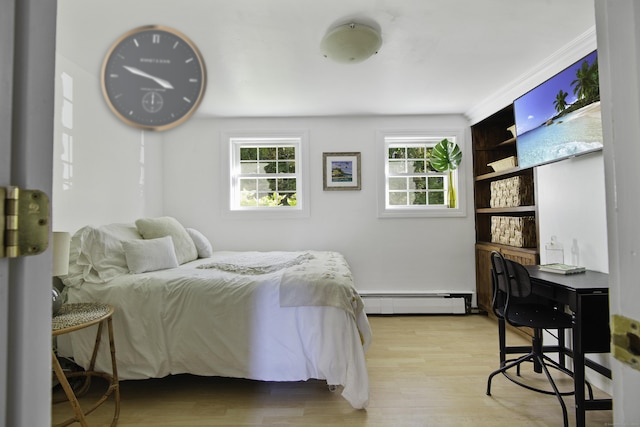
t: 3:48
